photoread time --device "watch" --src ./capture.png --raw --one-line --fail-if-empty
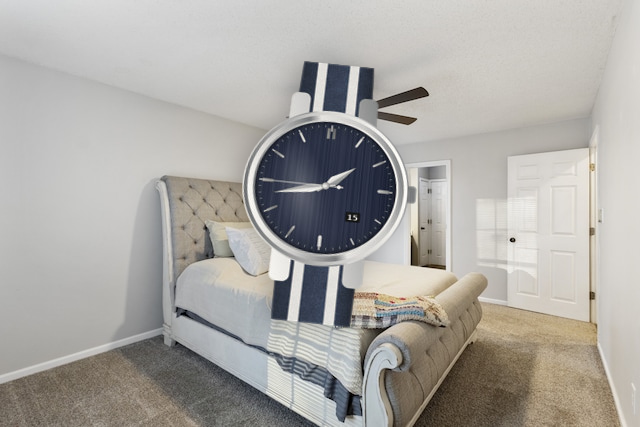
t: 1:42:45
